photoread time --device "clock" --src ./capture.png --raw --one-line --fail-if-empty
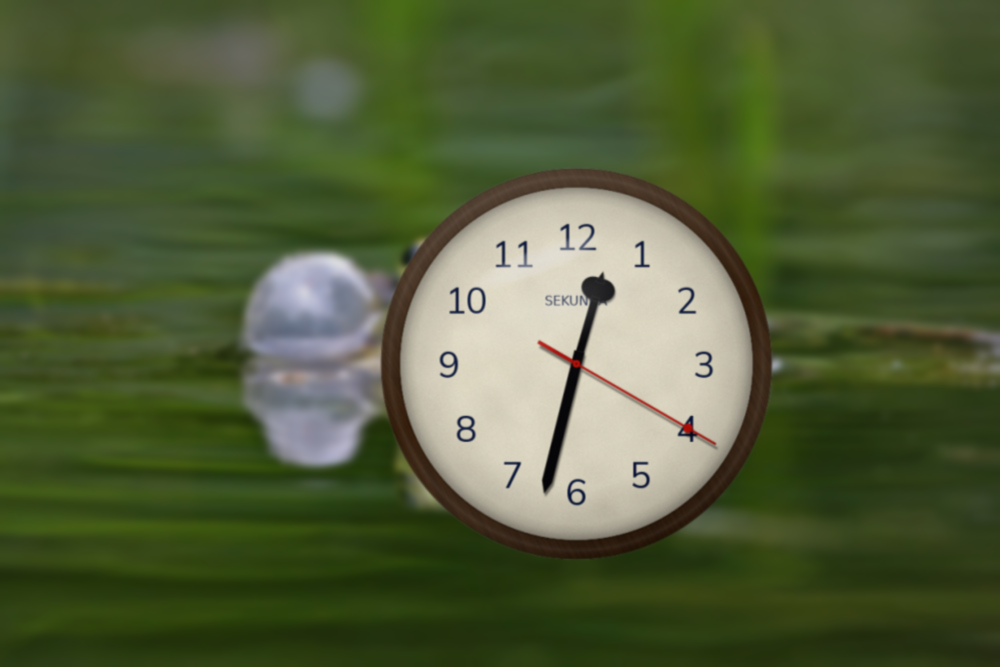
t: 12:32:20
